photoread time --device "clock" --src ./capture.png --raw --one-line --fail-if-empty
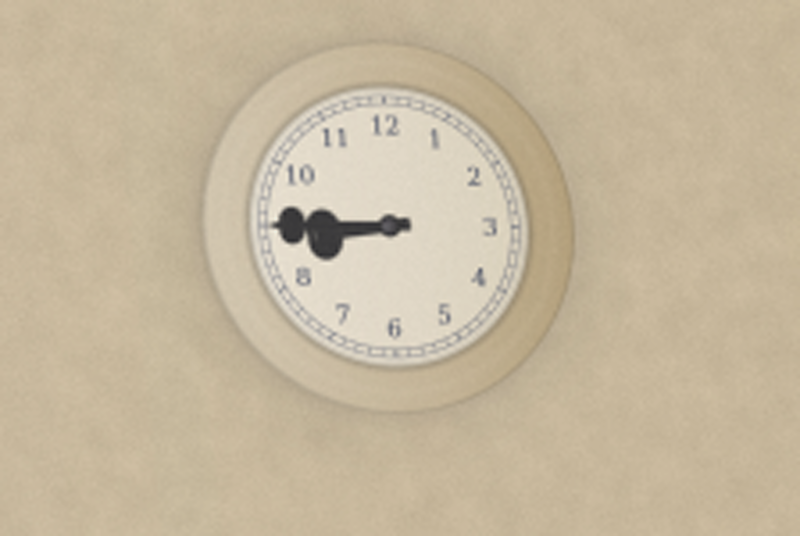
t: 8:45
